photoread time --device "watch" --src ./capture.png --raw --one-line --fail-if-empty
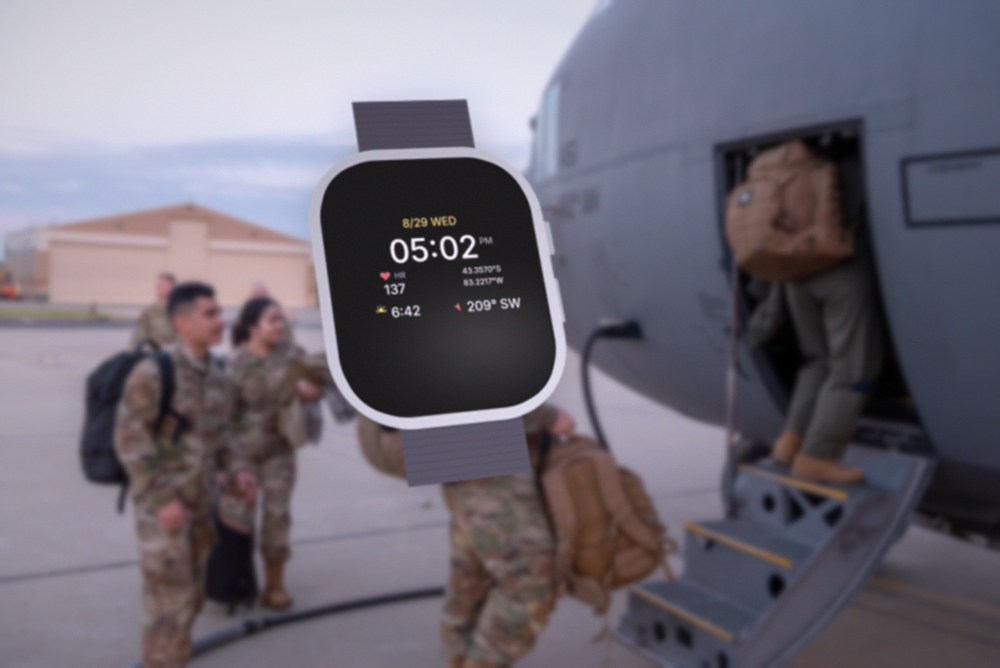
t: 5:02
